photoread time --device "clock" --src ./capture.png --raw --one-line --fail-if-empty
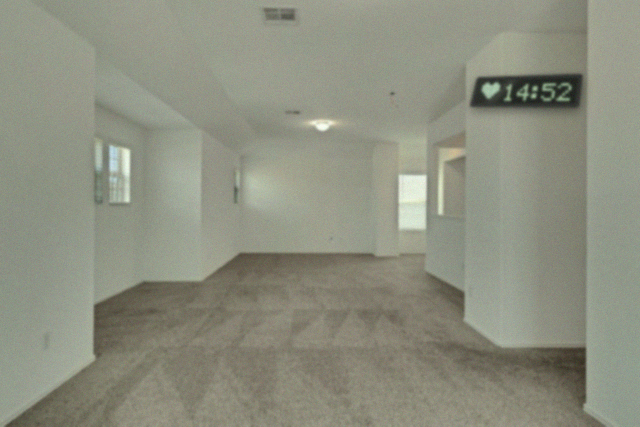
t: 14:52
